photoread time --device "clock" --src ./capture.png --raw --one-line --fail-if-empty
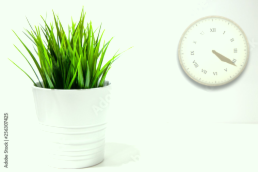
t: 4:21
